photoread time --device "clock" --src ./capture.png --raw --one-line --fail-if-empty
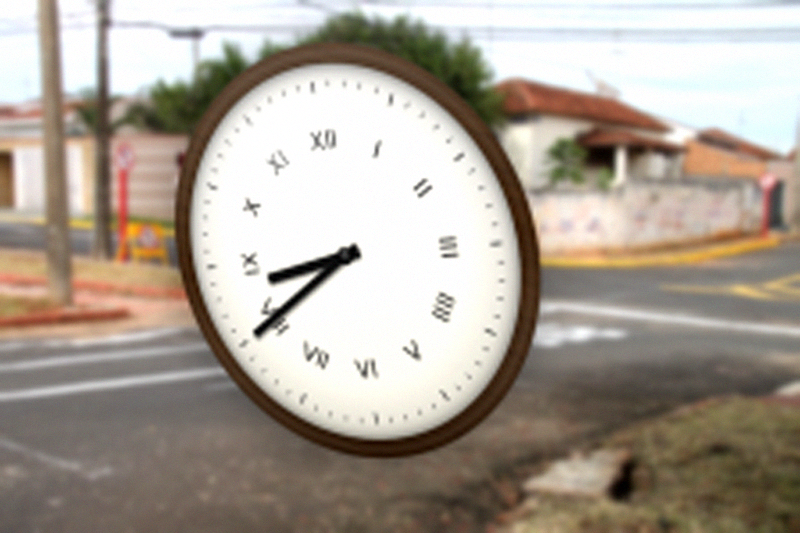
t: 8:40
